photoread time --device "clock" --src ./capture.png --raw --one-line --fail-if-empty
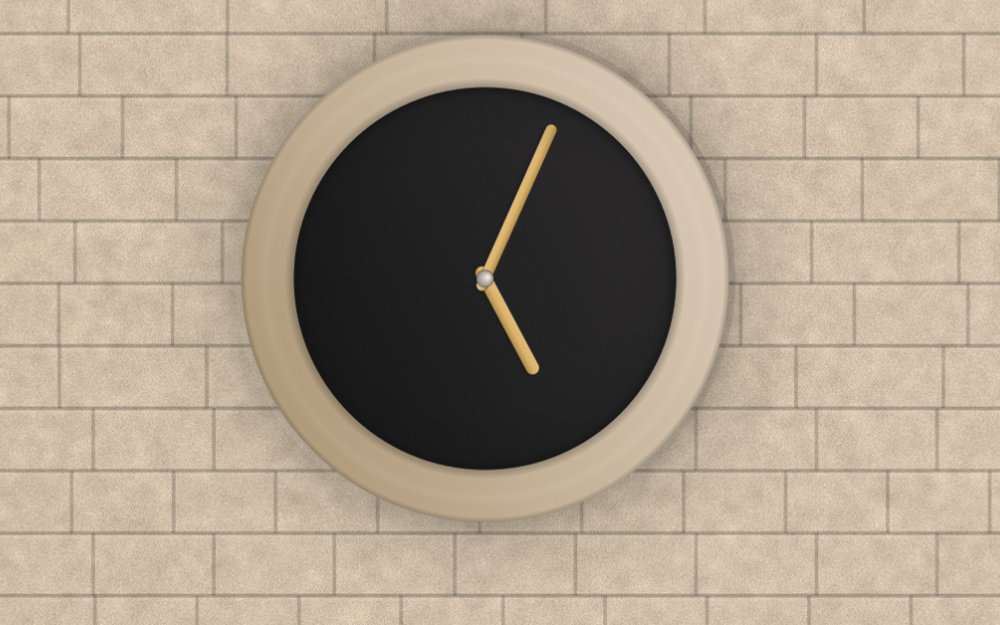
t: 5:04
